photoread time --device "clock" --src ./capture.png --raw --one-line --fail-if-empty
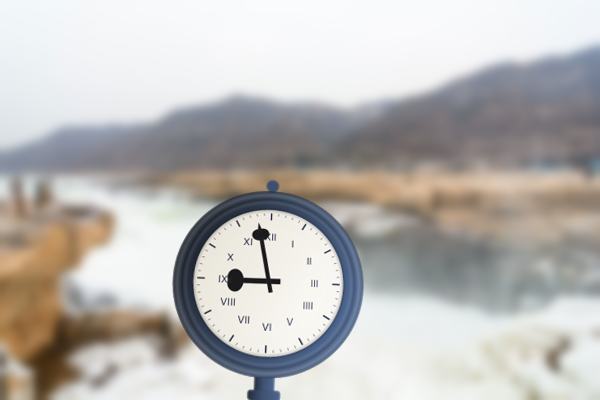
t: 8:58
